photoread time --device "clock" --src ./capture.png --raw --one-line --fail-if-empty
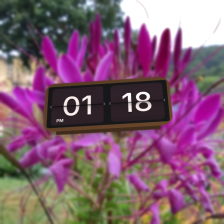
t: 1:18
